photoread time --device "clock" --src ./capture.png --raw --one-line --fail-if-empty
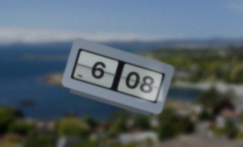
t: 6:08
